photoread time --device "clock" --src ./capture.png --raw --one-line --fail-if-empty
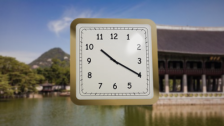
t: 10:20
